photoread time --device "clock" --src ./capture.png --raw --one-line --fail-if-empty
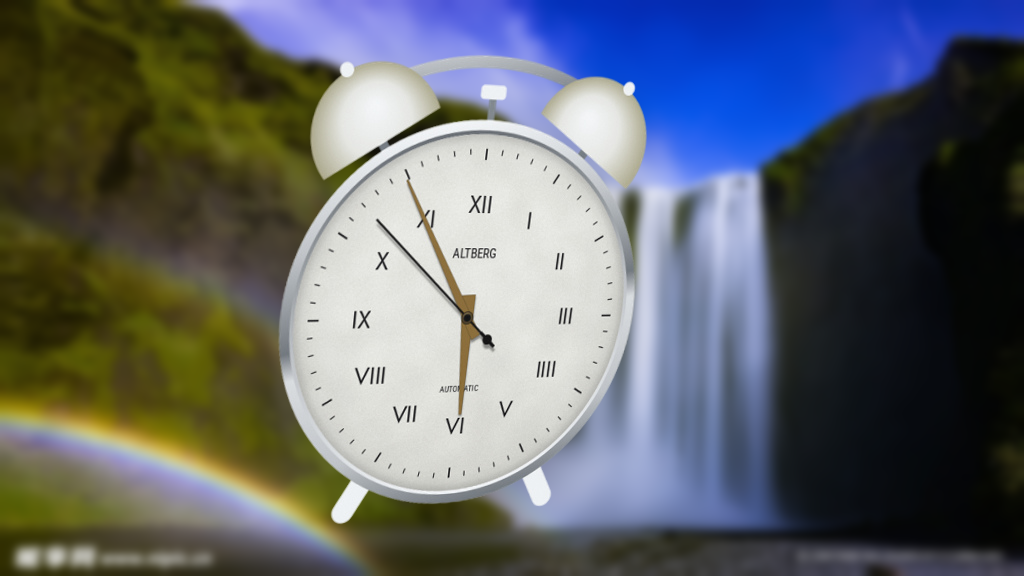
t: 5:54:52
